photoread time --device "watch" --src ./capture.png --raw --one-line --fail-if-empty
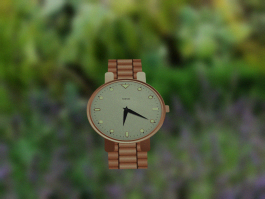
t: 6:20
